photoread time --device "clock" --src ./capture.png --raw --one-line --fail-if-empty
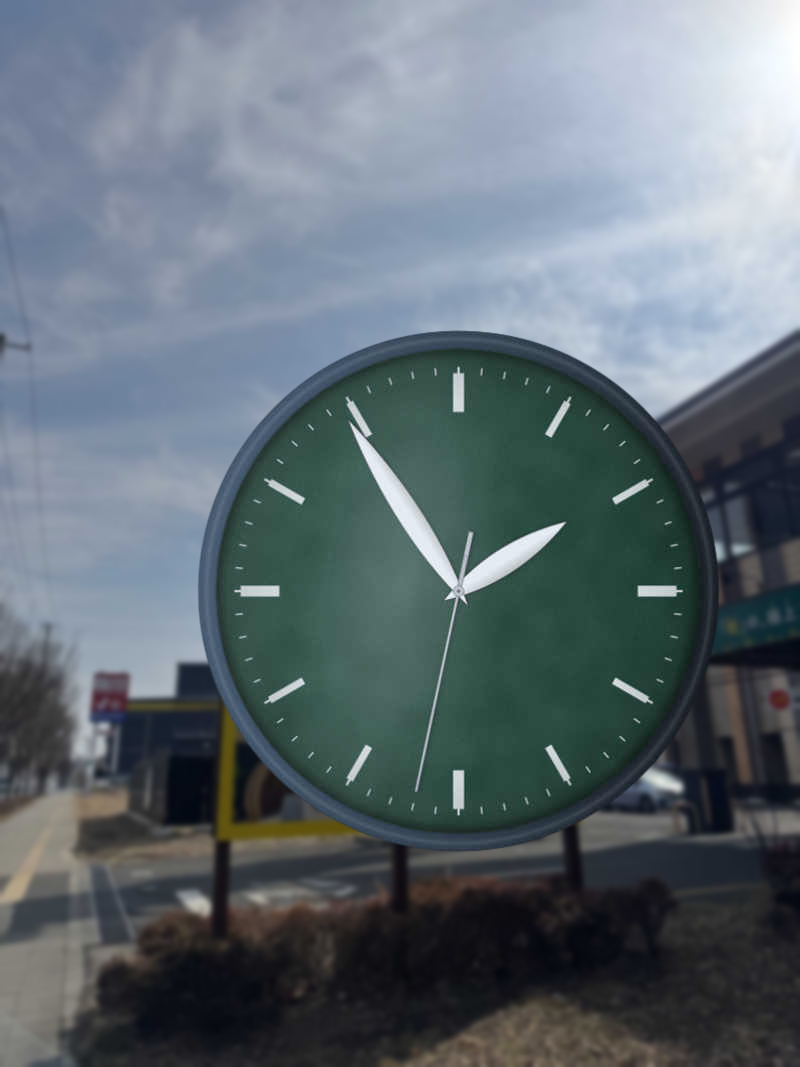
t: 1:54:32
